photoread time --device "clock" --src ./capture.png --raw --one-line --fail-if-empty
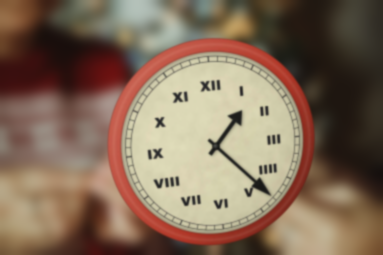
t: 1:23
